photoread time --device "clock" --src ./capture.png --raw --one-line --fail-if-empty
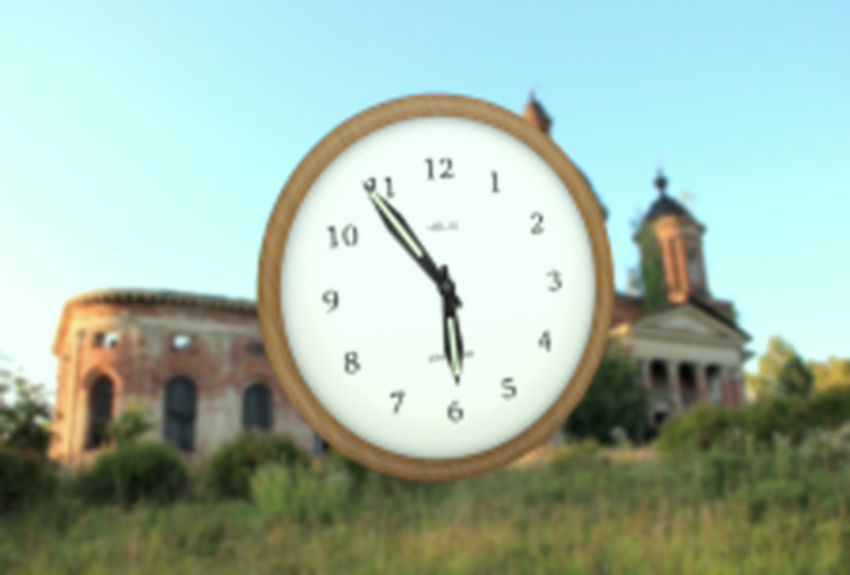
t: 5:54
